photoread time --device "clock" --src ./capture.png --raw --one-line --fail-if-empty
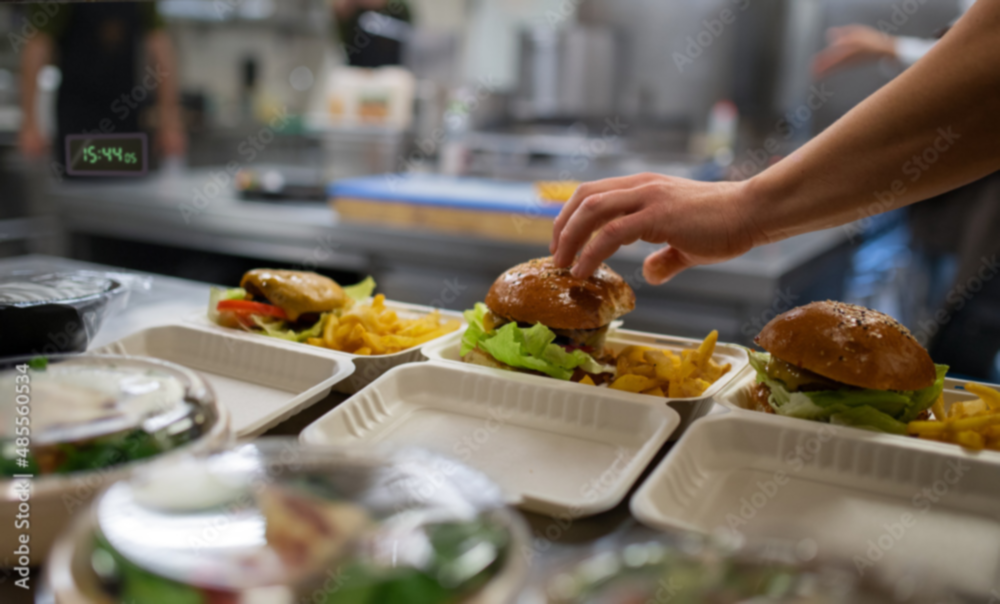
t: 15:44
